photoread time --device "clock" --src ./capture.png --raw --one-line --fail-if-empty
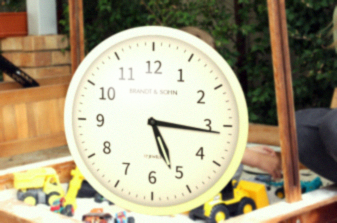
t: 5:16
